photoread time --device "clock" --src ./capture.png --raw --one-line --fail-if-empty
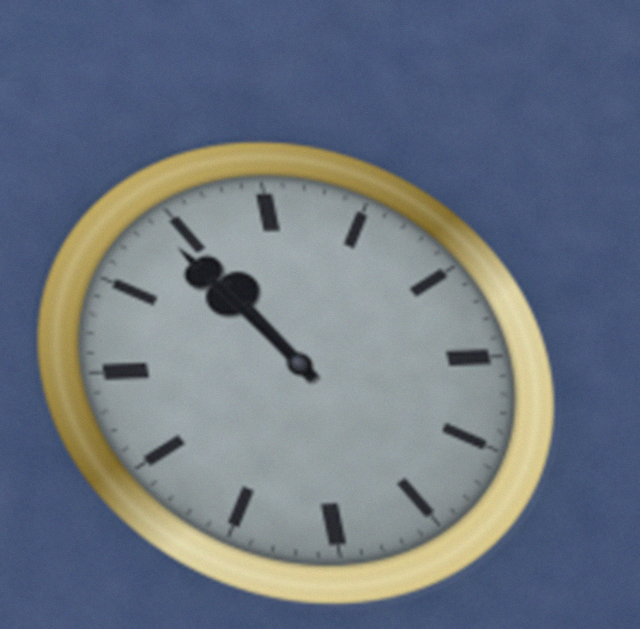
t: 10:54
